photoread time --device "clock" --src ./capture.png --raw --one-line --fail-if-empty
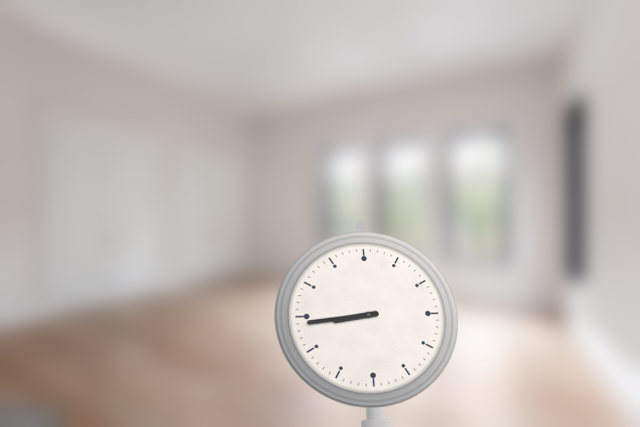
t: 8:44
